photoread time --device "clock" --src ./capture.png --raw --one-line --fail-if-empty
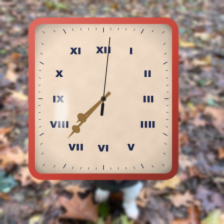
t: 7:37:01
